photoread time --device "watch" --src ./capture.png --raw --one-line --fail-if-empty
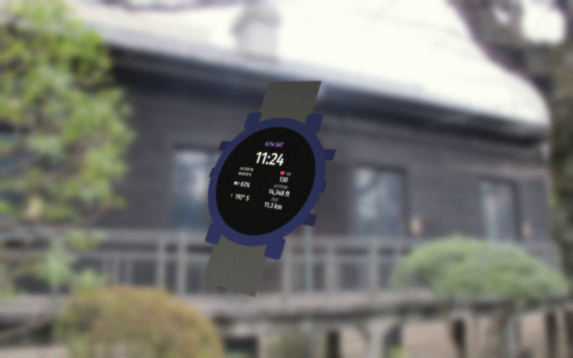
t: 11:24
